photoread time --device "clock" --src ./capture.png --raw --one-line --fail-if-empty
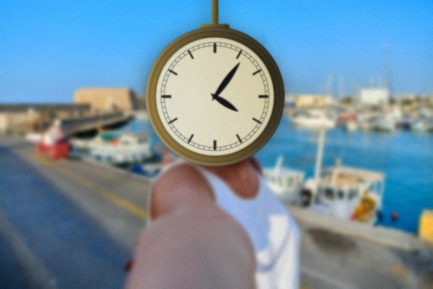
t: 4:06
